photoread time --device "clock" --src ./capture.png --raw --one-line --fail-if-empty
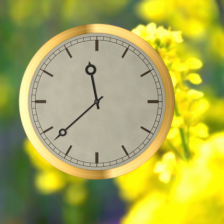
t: 11:38
